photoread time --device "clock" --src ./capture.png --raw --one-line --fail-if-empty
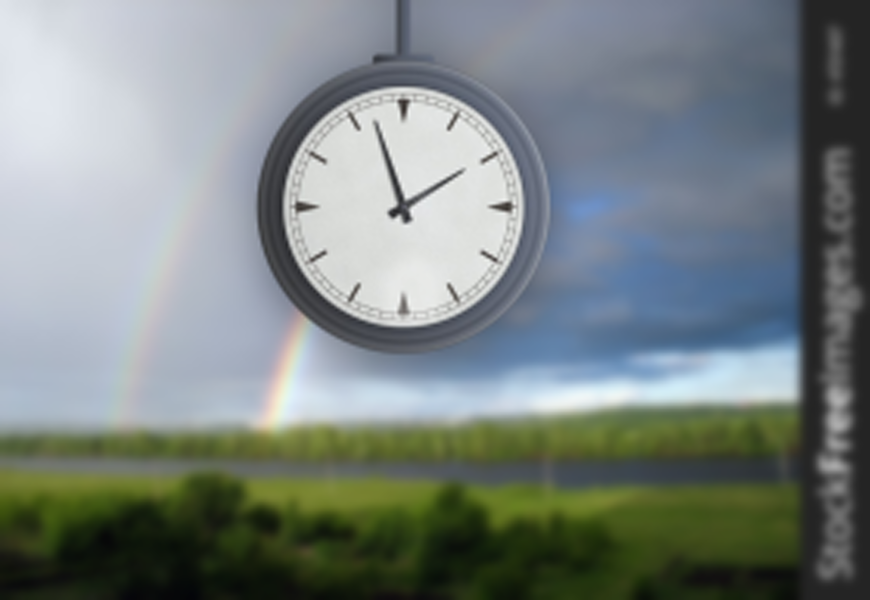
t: 1:57
